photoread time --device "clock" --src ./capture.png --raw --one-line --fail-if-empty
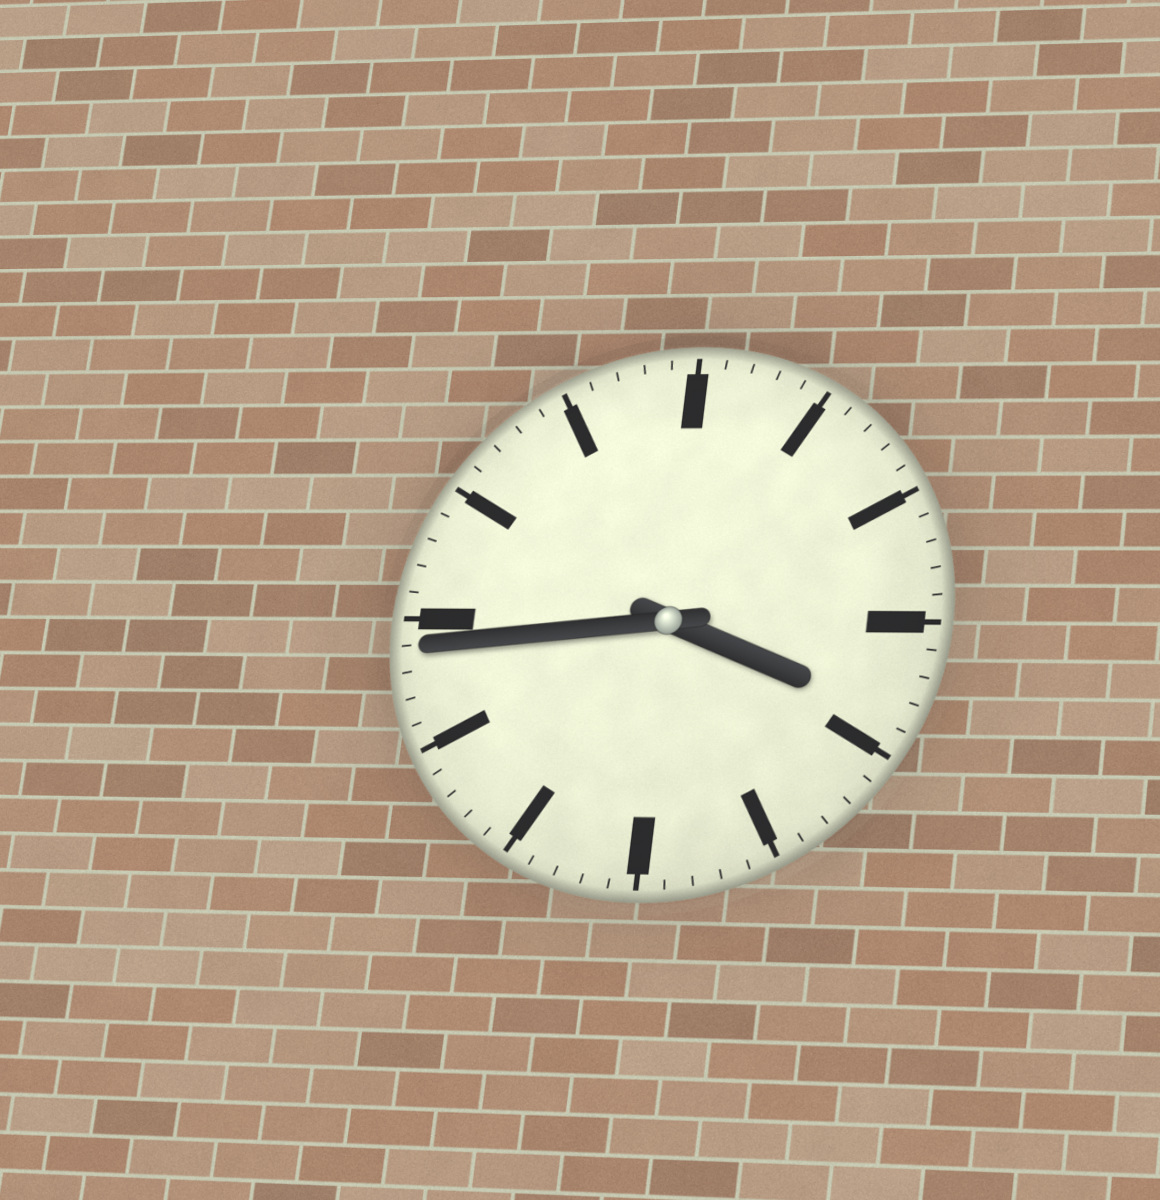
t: 3:44
